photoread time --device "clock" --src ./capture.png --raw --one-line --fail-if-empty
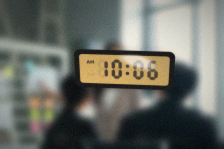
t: 10:06
